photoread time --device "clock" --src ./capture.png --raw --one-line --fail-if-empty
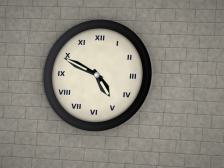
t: 4:49
